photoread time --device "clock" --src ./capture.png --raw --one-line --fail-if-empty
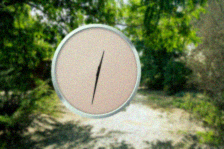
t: 12:32
